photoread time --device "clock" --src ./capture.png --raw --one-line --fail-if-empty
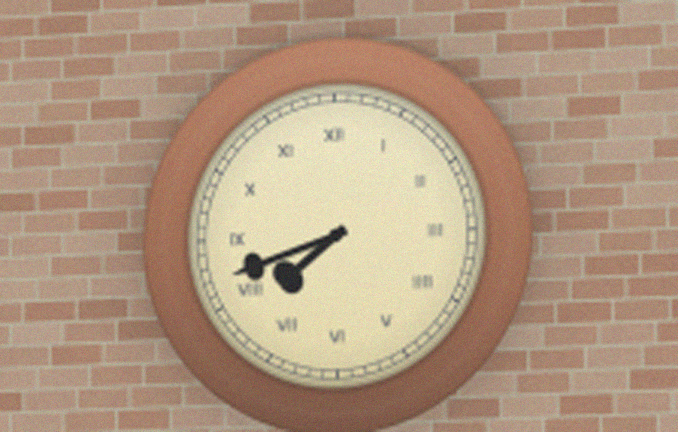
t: 7:42
